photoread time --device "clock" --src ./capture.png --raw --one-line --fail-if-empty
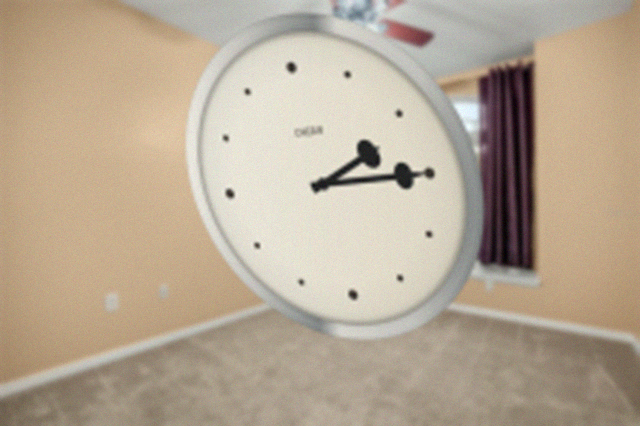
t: 2:15
